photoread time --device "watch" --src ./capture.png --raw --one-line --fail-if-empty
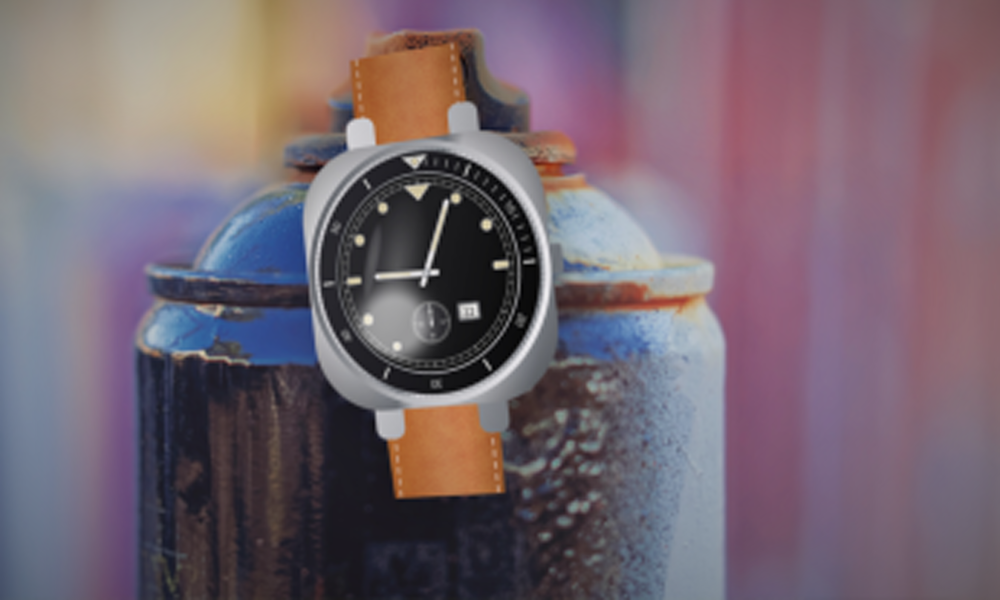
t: 9:04
